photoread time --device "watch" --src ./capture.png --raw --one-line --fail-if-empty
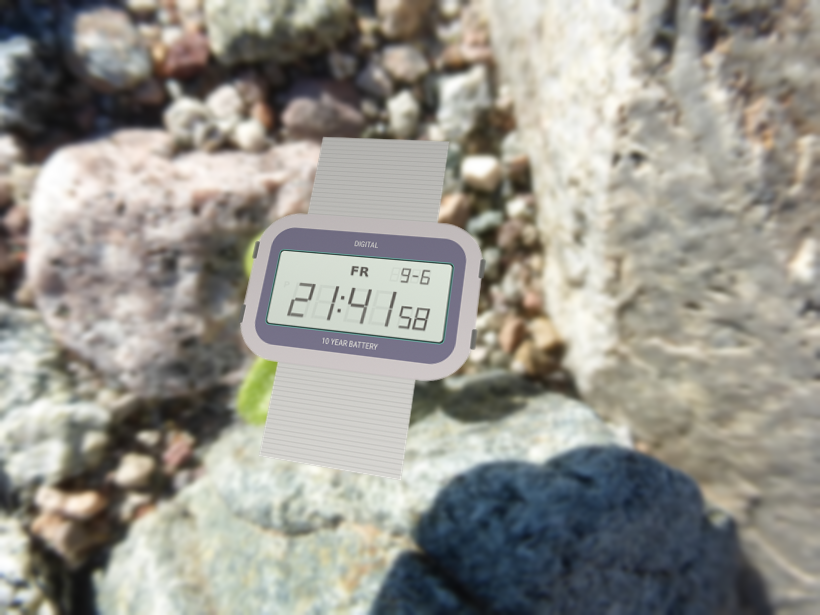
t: 21:41:58
